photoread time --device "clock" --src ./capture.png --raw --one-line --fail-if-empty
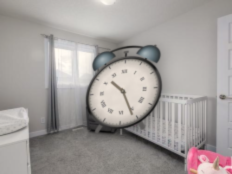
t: 10:26
